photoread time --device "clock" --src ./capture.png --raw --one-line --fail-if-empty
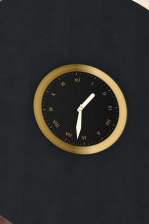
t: 1:32
